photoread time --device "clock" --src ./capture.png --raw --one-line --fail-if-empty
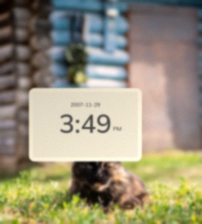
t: 3:49
